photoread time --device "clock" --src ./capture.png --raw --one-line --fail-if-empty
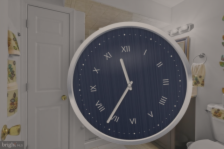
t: 11:36
